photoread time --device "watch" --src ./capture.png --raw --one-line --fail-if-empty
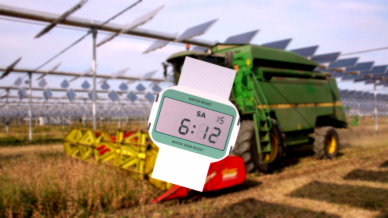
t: 6:12
